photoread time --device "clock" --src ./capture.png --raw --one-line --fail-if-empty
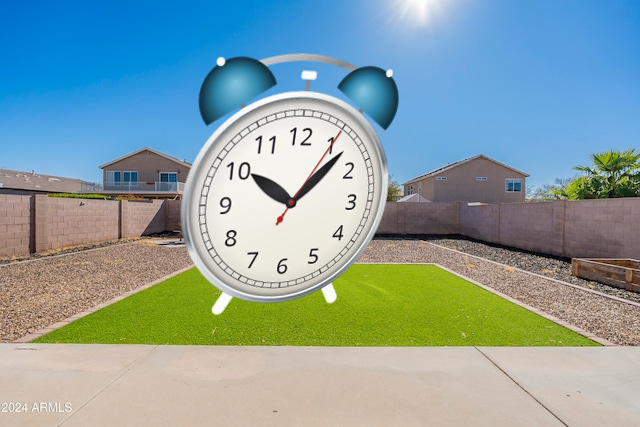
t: 10:07:05
